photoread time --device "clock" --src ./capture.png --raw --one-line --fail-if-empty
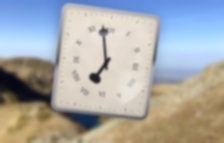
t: 6:58
